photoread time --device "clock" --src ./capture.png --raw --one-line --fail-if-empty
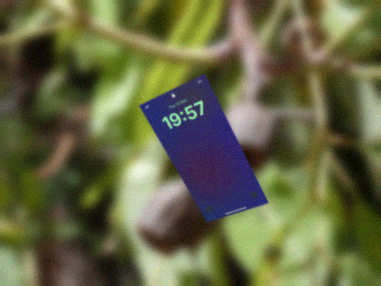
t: 19:57
